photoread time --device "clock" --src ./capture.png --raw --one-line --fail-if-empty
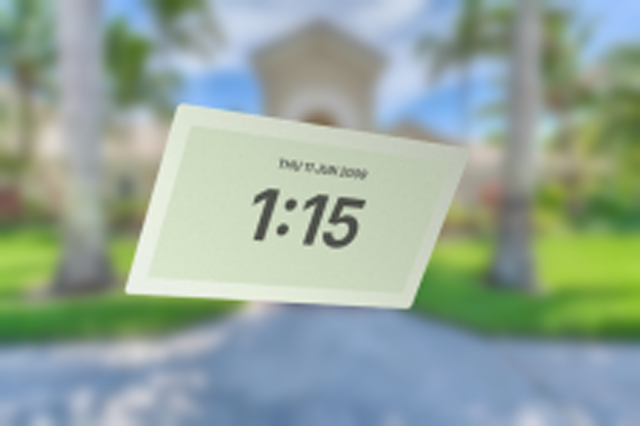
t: 1:15
